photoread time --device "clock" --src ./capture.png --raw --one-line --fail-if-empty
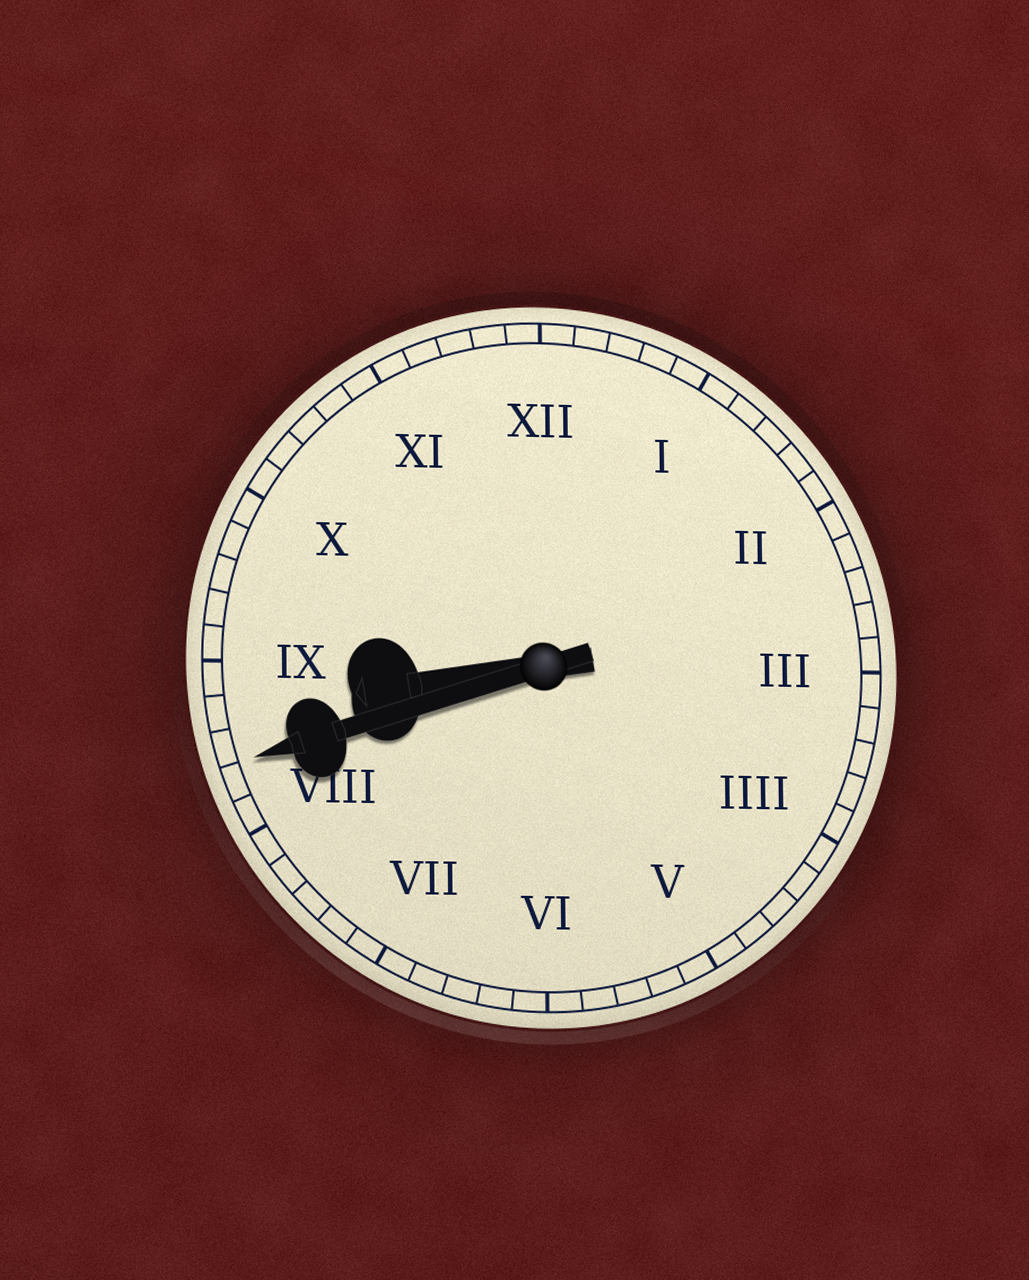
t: 8:42
